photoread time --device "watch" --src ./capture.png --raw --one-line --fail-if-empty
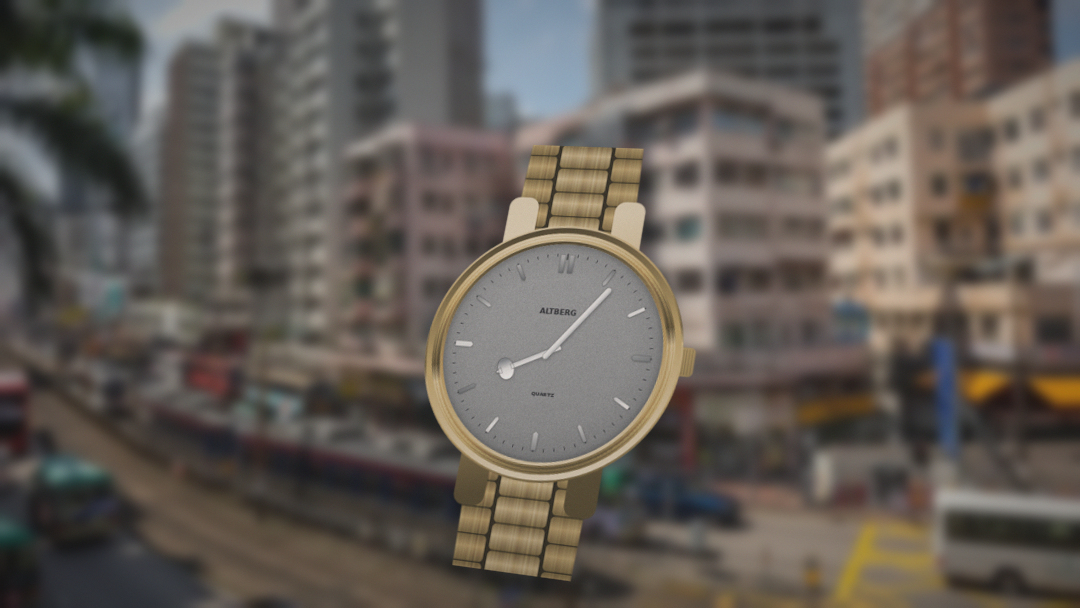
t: 8:06
